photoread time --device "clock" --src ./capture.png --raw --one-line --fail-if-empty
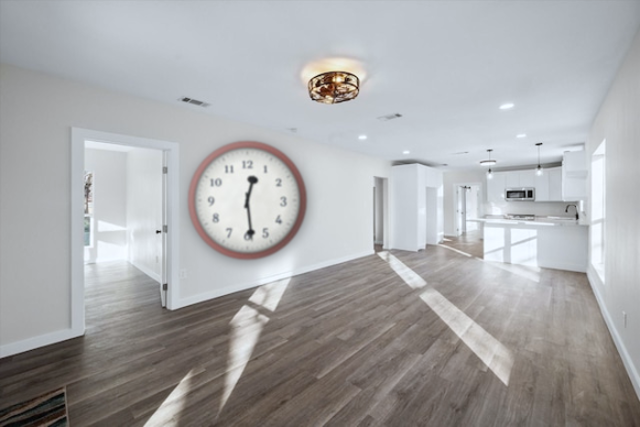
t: 12:29
